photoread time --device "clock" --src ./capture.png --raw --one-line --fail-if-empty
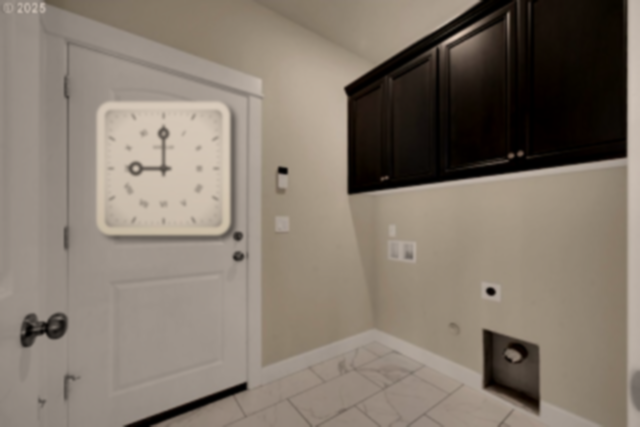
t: 9:00
